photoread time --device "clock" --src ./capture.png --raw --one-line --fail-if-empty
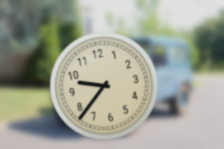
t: 9:38
